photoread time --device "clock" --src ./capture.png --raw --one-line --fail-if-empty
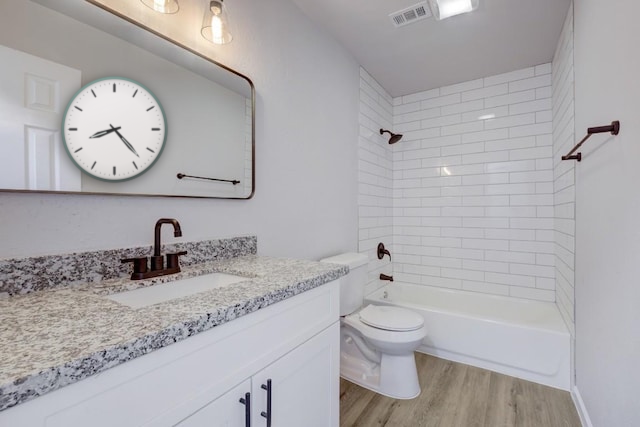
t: 8:23
